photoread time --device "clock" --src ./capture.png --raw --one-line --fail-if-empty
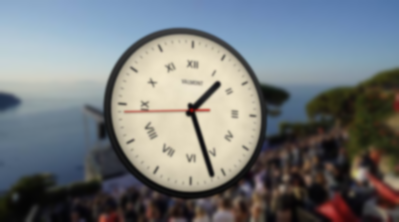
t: 1:26:44
